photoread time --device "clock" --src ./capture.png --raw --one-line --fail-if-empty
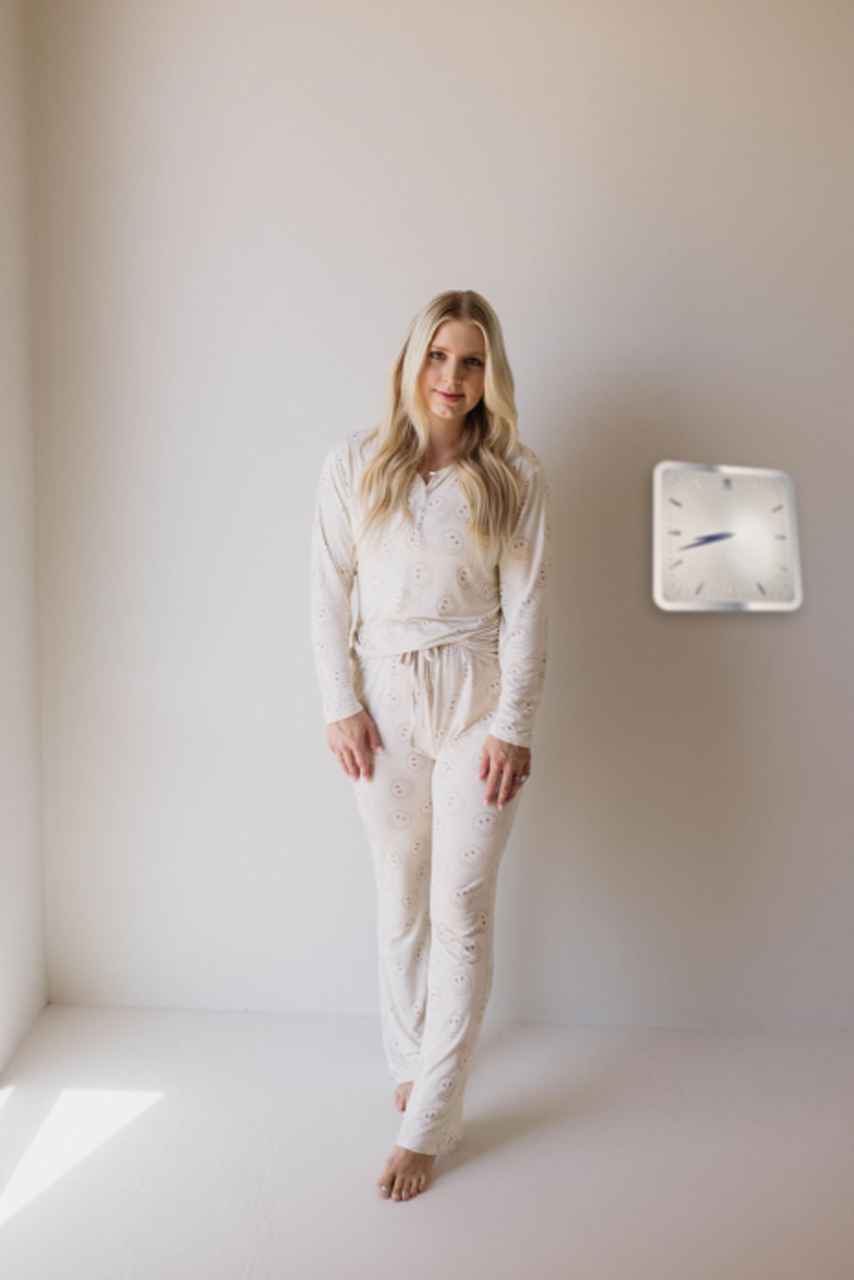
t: 8:42
